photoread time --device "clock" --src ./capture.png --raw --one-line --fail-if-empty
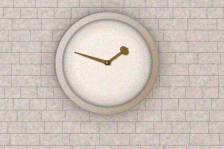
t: 1:48
